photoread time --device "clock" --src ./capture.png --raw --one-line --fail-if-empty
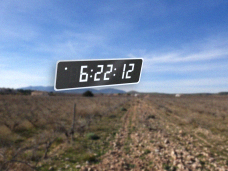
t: 6:22:12
